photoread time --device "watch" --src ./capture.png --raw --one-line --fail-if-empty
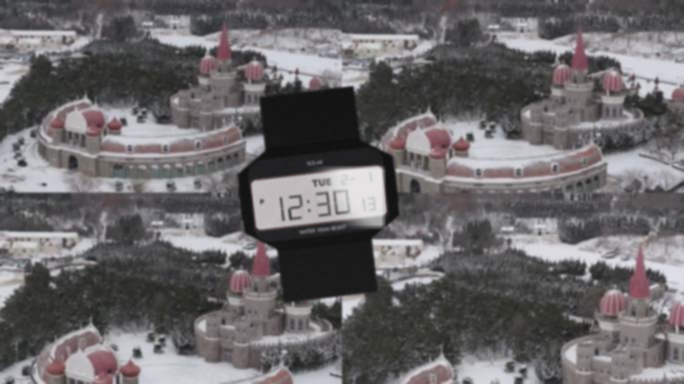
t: 12:30:13
